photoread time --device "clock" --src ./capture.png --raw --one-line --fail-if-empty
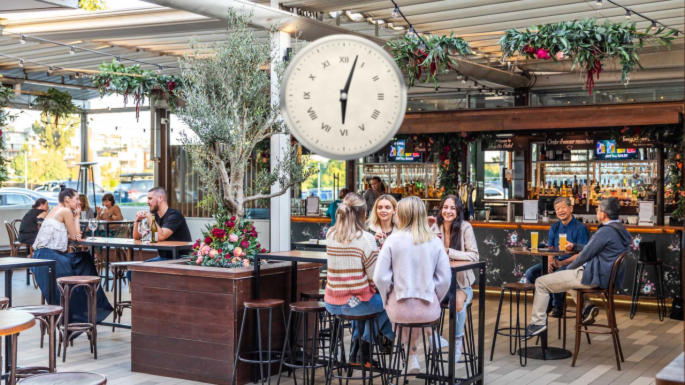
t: 6:03
